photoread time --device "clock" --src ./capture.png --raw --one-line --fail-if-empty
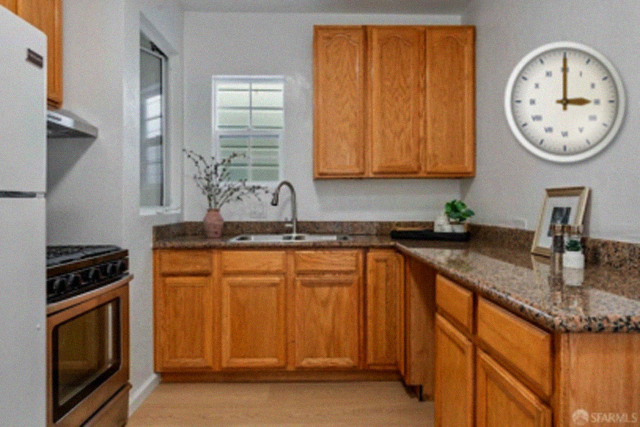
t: 3:00
